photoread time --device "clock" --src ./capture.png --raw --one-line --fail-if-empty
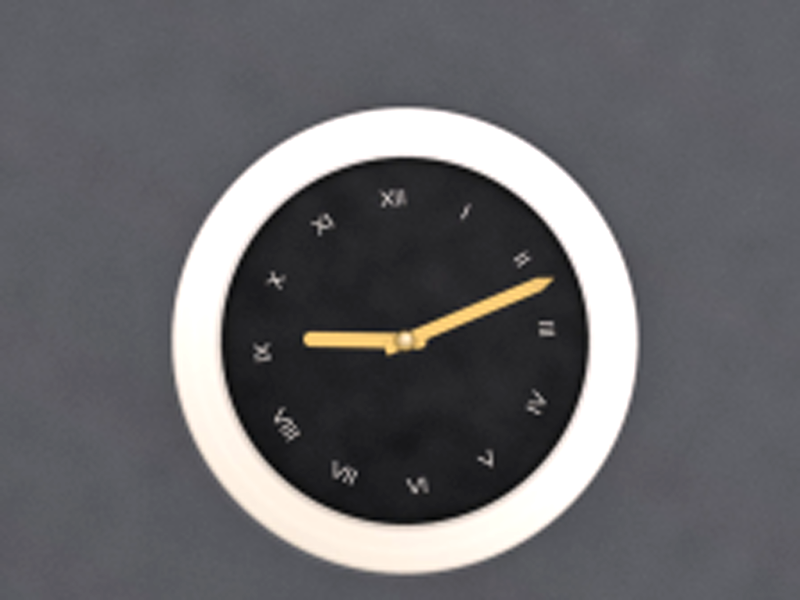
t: 9:12
